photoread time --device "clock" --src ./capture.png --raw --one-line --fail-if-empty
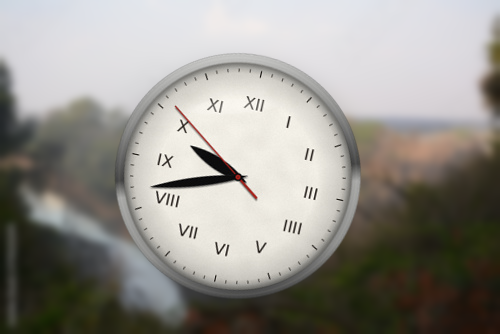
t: 9:41:51
